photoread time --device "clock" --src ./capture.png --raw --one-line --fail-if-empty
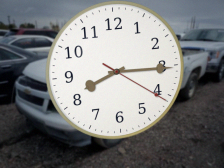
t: 8:15:21
